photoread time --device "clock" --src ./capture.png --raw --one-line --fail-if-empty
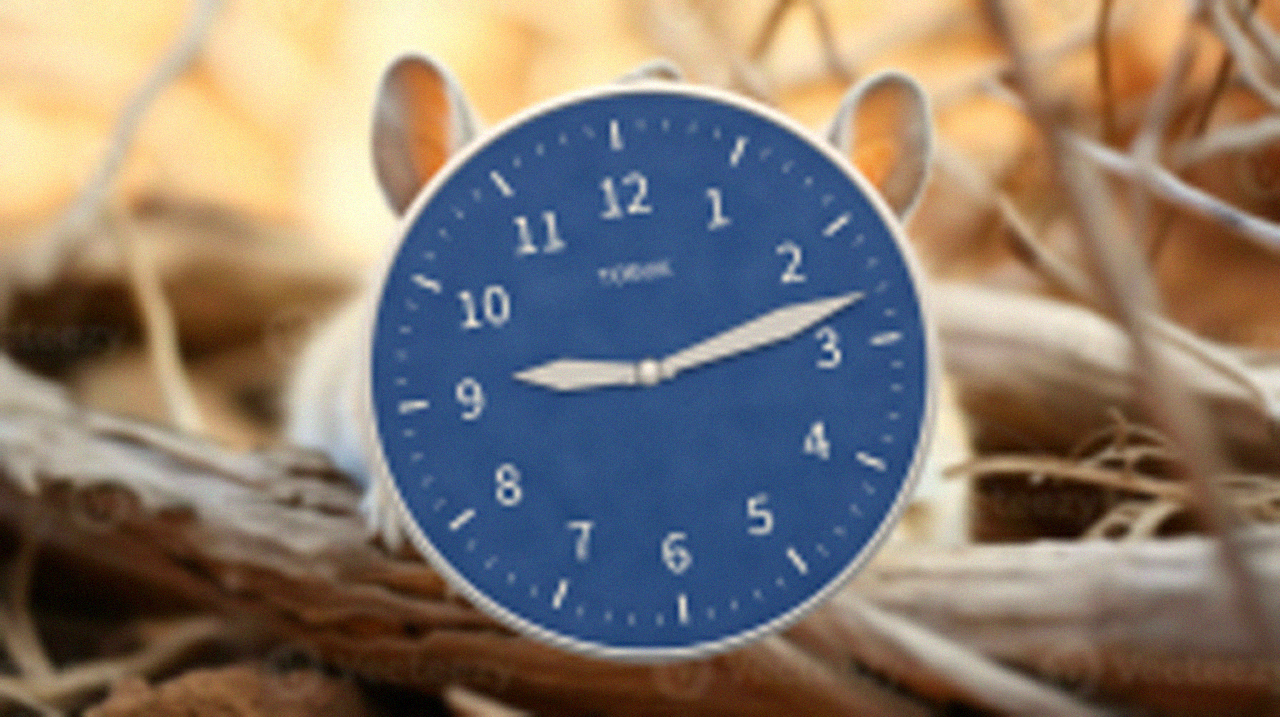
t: 9:13
